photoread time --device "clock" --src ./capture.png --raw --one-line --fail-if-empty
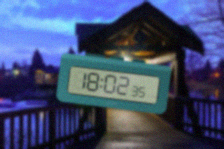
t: 18:02
